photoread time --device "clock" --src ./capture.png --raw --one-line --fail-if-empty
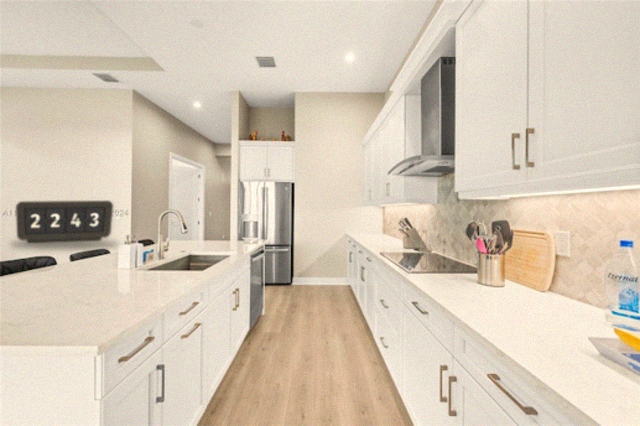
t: 22:43
